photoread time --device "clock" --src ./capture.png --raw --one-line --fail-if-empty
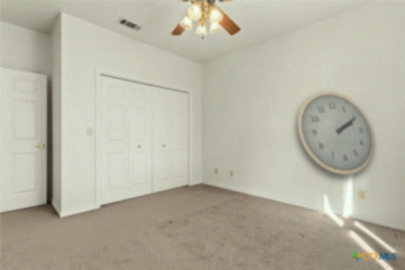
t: 2:10
